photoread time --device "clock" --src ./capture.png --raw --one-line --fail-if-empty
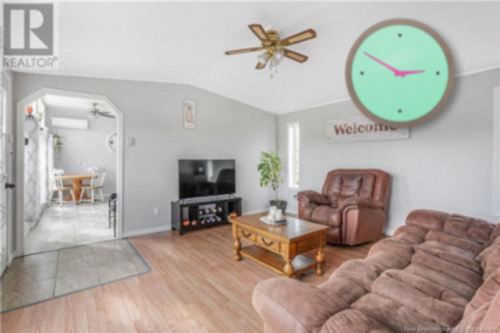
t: 2:50
